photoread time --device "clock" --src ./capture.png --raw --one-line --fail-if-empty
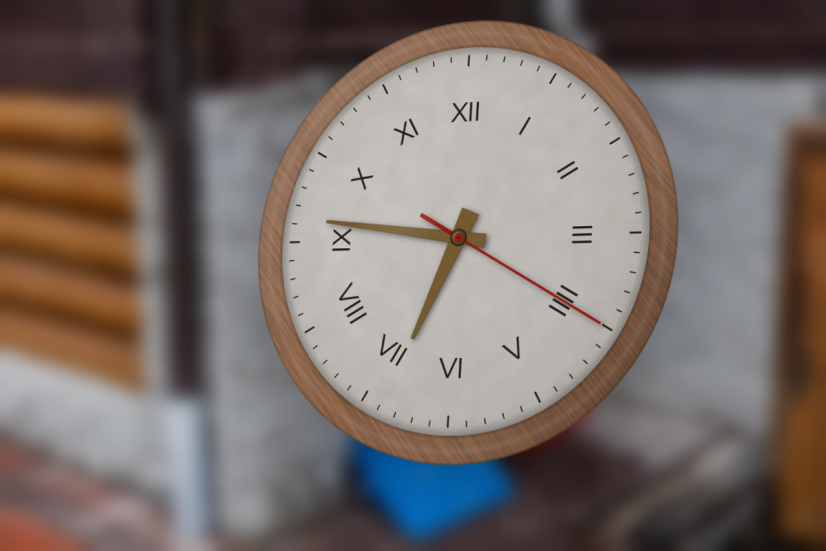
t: 6:46:20
